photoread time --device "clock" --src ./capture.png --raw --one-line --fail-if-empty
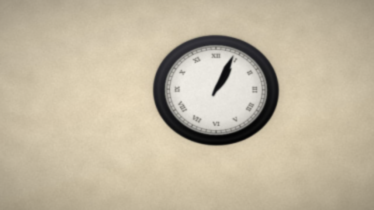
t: 1:04
